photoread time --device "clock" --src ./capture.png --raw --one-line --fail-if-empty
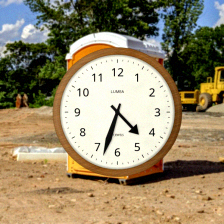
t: 4:33
